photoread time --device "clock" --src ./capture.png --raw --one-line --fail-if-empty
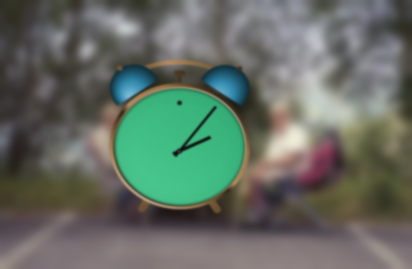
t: 2:06
